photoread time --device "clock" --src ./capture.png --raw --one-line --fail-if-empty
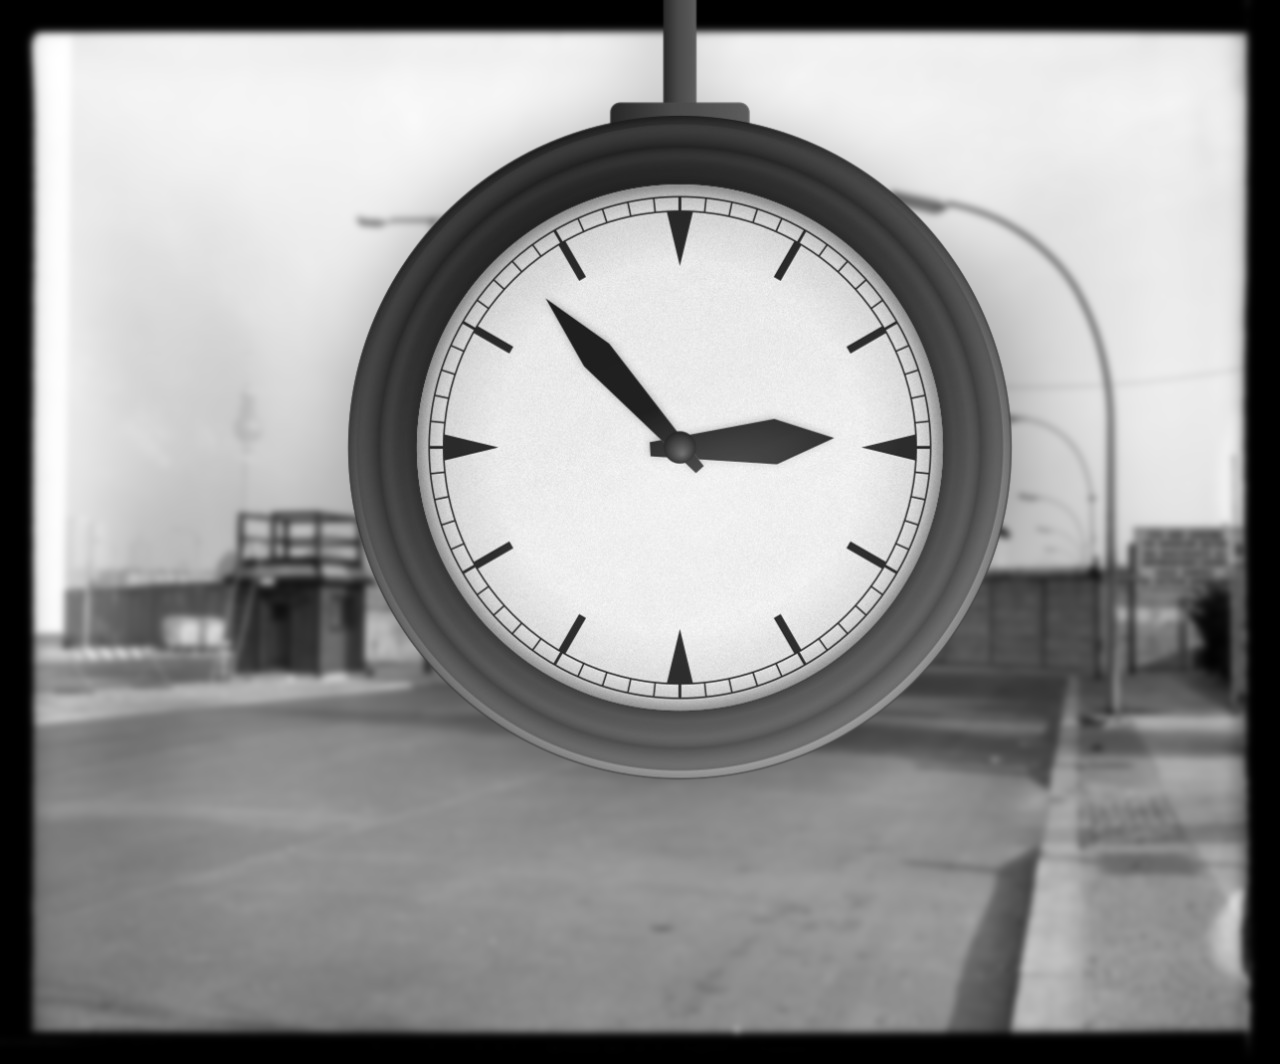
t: 2:53
